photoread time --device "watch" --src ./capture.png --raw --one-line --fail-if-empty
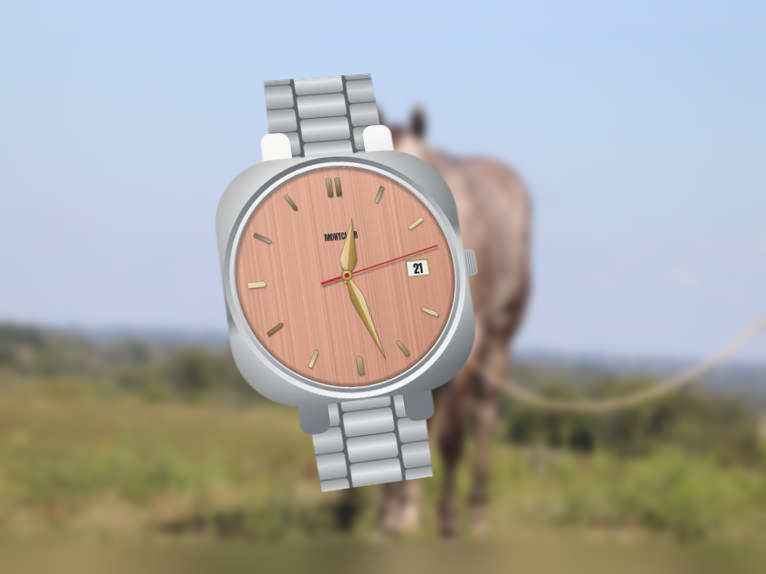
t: 12:27:13
